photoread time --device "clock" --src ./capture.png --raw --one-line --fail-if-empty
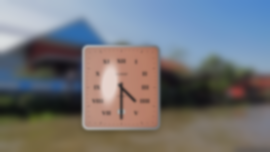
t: 4:30
